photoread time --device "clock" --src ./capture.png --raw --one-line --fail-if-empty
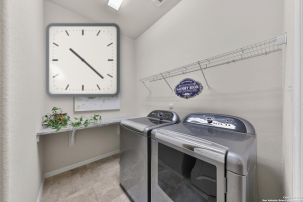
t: 10:22
